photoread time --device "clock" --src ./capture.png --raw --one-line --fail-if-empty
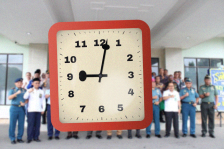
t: 9:02
